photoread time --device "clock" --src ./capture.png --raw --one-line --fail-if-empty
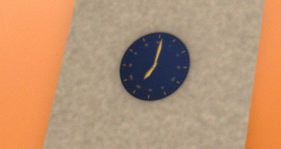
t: 7:01
